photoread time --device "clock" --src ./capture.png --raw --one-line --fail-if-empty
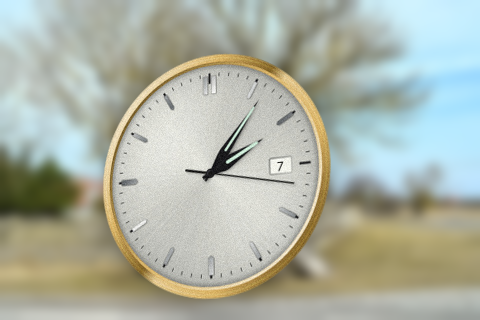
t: 2:06:17
